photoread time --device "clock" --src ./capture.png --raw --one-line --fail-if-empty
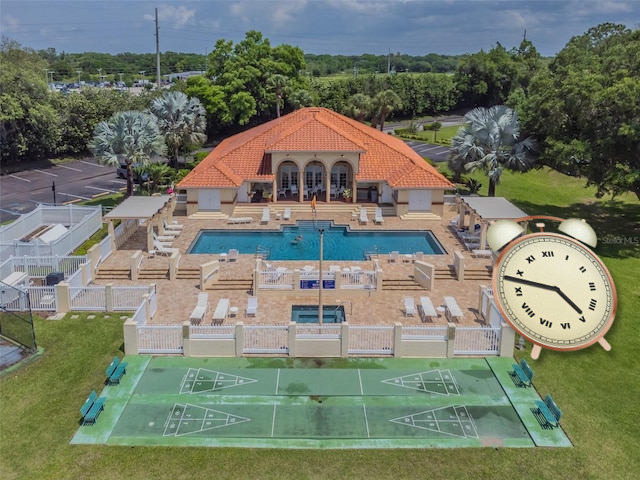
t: 4:48
